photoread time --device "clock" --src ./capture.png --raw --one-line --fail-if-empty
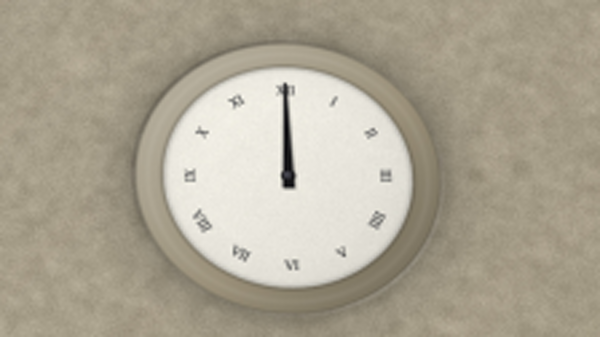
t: 12:00
